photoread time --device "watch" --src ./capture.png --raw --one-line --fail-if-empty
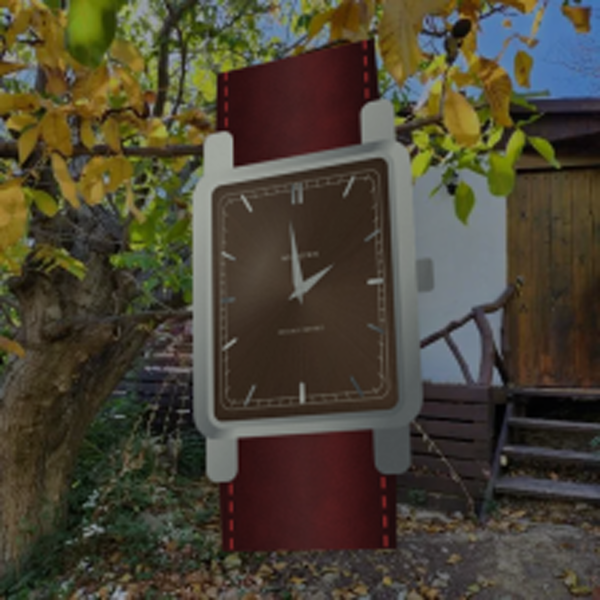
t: 1:59
